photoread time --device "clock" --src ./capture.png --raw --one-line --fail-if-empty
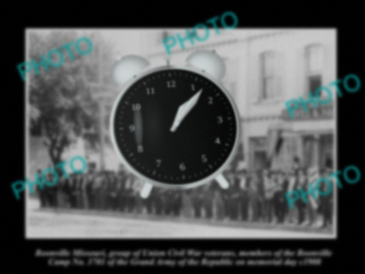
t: 1:07
